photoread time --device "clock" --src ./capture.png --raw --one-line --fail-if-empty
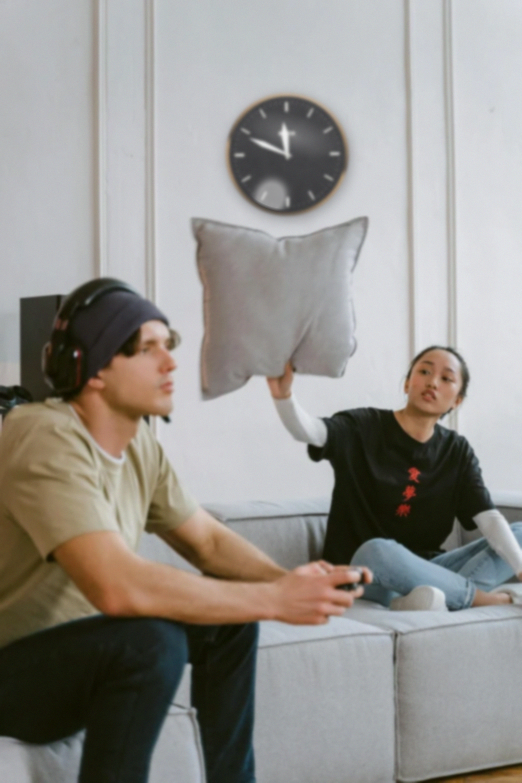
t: 11:49
